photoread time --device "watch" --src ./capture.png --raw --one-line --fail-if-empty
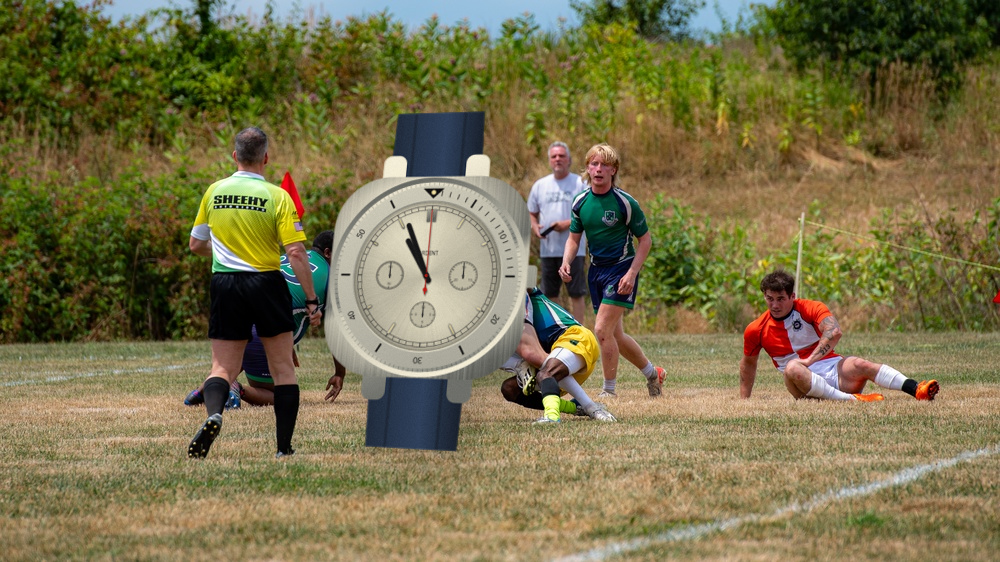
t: 10:56
